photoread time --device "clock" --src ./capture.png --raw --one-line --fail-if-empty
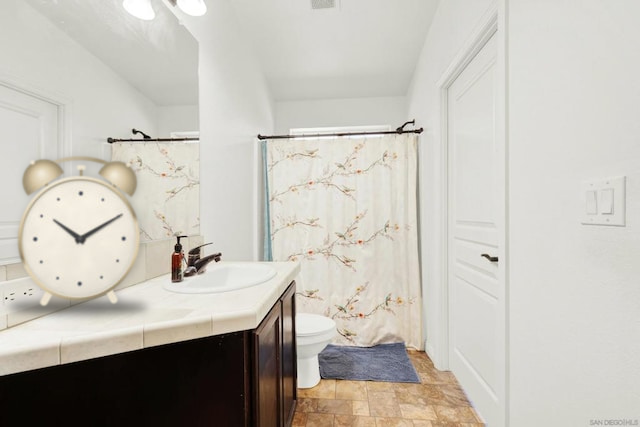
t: 10:10
